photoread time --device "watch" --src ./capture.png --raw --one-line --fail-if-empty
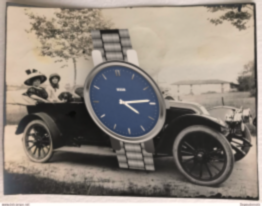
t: 4:14
